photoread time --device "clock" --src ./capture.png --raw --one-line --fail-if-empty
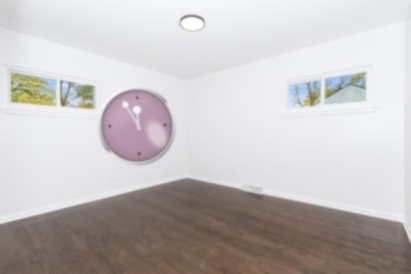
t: 11:55
